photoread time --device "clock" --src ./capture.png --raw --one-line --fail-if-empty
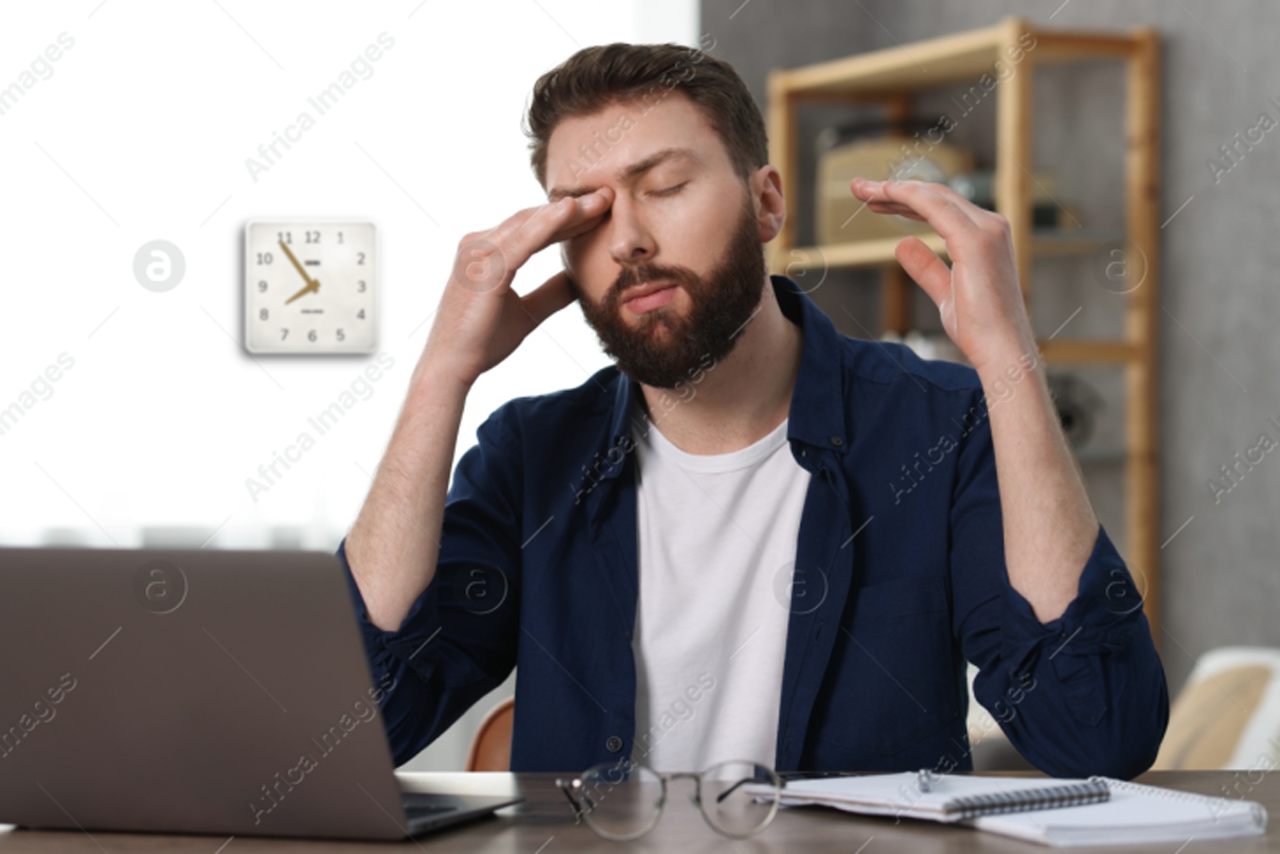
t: 7:54
